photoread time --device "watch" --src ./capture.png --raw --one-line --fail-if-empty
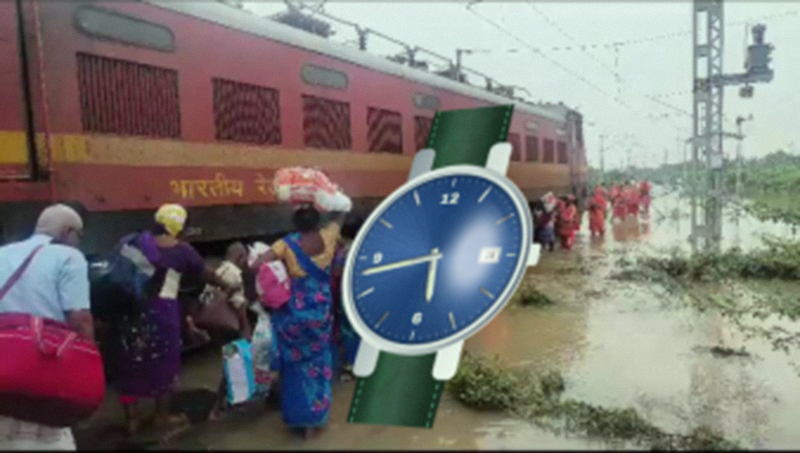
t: 5:43
